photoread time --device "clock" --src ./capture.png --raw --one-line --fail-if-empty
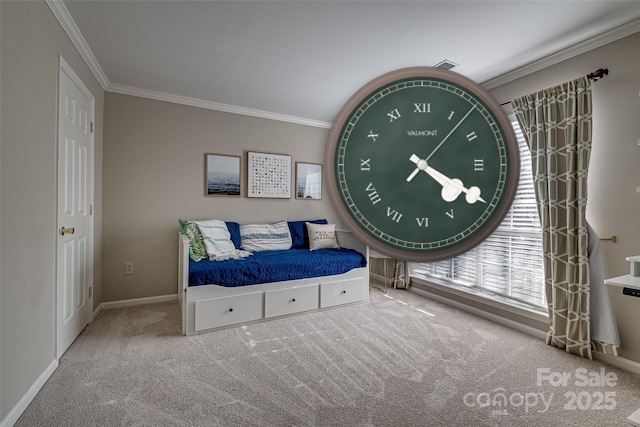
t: 4:20:07
